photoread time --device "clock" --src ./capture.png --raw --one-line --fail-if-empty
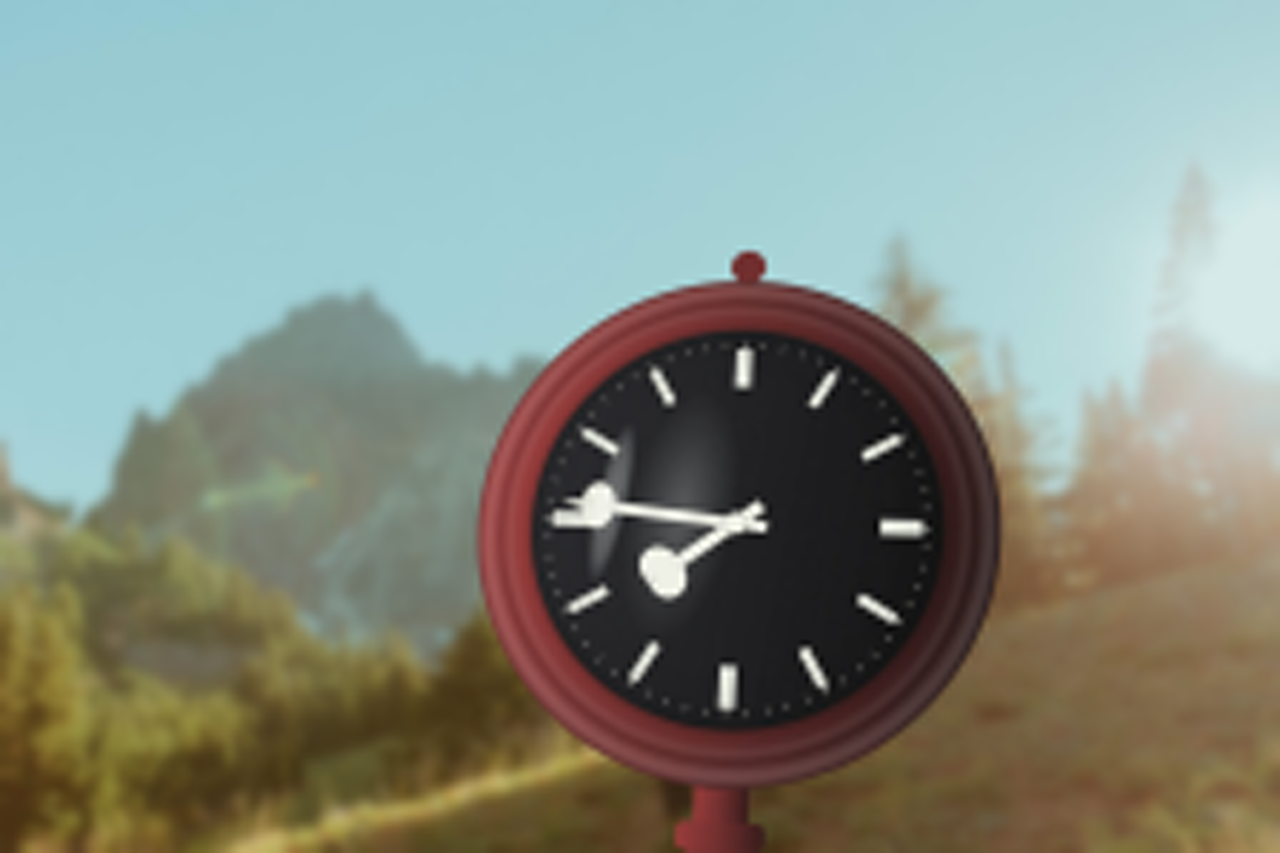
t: 7:46
